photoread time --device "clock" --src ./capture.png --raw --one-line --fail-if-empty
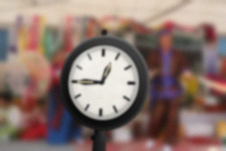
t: 12:45
